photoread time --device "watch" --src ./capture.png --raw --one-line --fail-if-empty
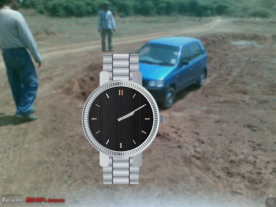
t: 2:10
